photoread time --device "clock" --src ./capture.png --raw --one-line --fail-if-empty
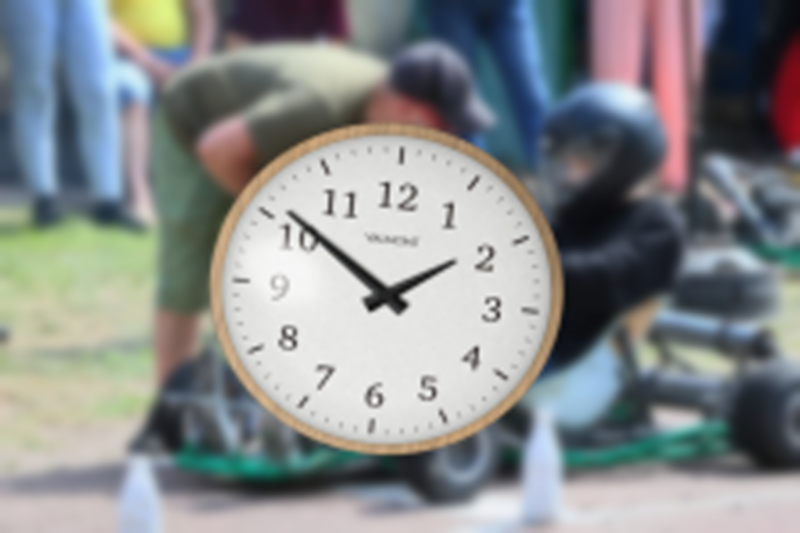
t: 1:51
